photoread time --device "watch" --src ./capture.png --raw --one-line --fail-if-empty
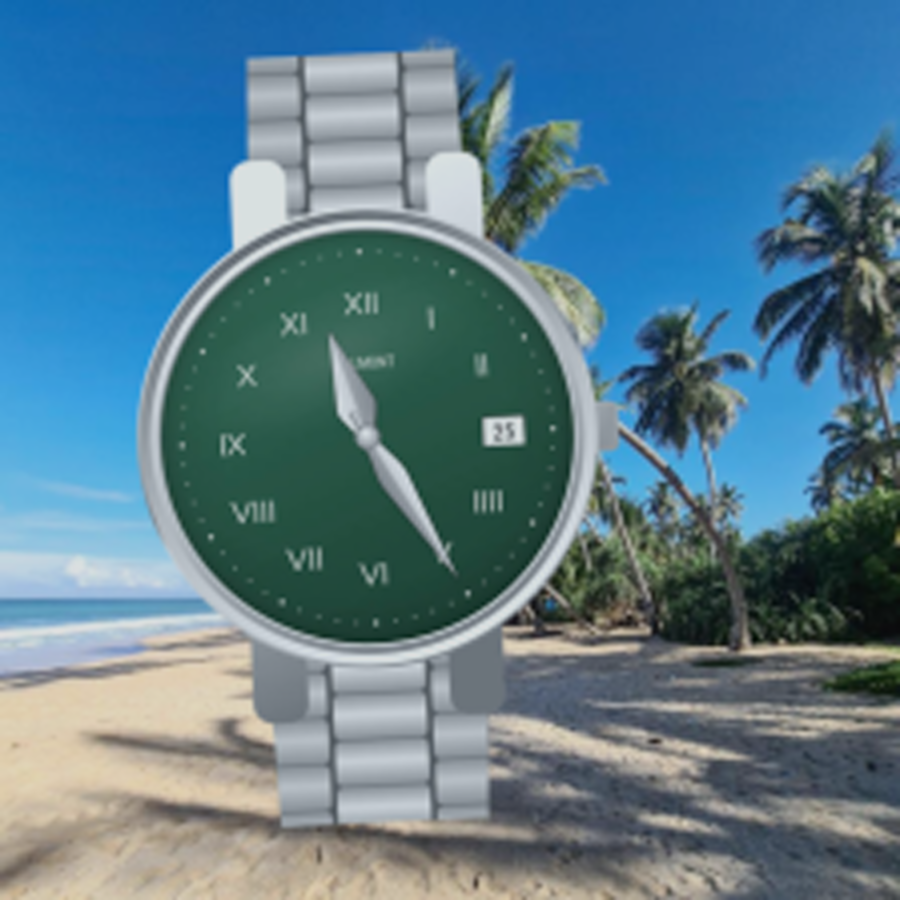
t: 11:25
